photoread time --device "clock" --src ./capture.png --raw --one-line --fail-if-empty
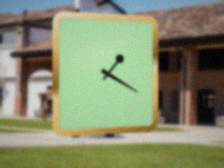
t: 1:20
